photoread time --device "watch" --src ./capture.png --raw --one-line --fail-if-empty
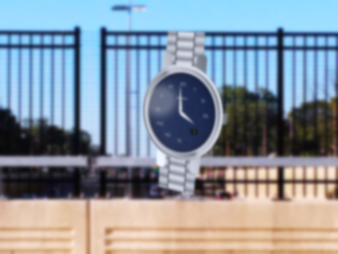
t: 3:59
